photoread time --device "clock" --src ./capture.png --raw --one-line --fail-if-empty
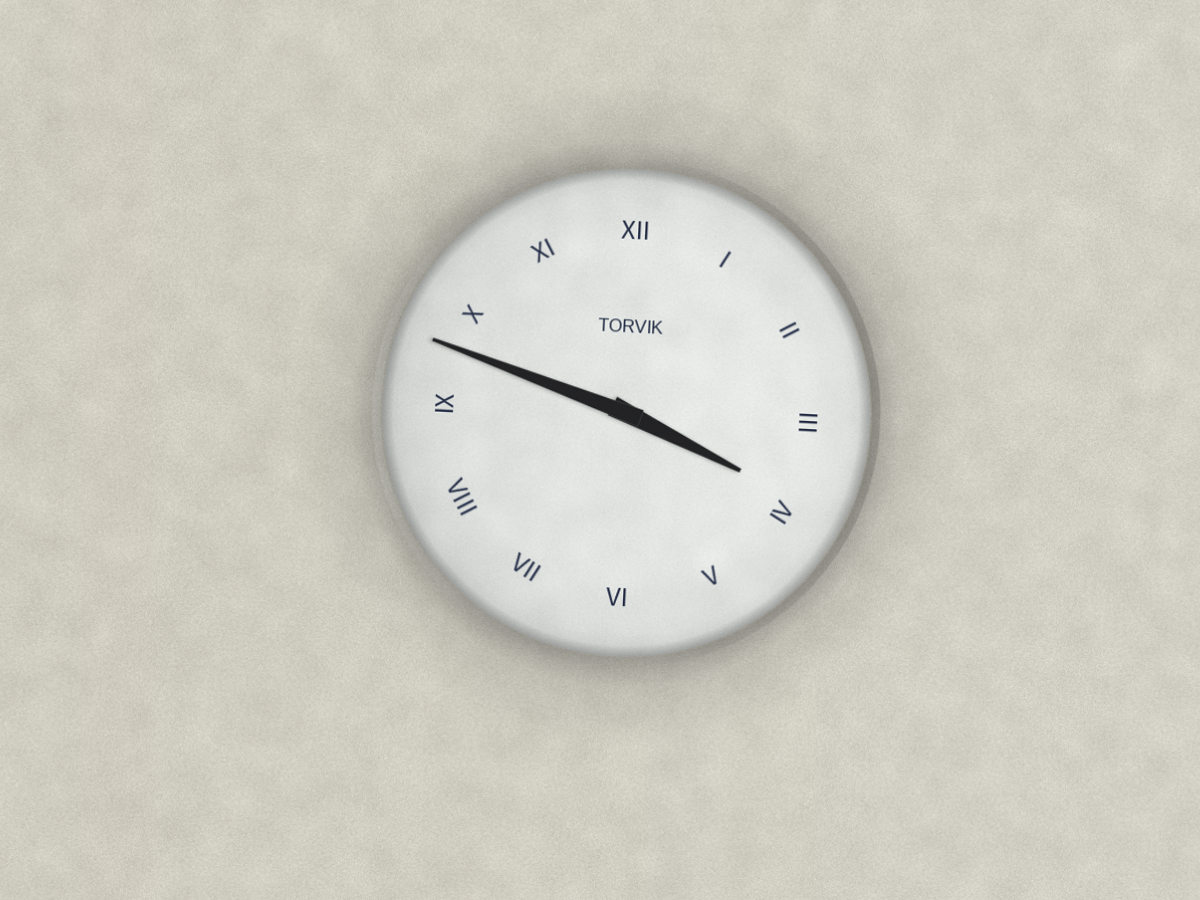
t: 3:48
